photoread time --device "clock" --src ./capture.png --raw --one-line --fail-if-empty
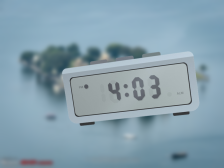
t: 4:03
